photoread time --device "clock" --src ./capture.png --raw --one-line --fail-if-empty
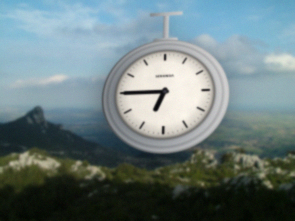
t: 6:45
